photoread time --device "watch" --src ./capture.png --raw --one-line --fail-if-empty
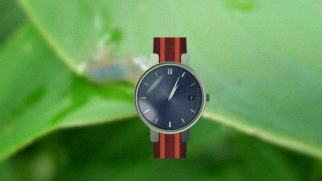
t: 1:04
